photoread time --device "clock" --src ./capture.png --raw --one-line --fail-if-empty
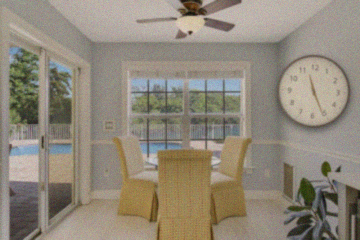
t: 11:26
